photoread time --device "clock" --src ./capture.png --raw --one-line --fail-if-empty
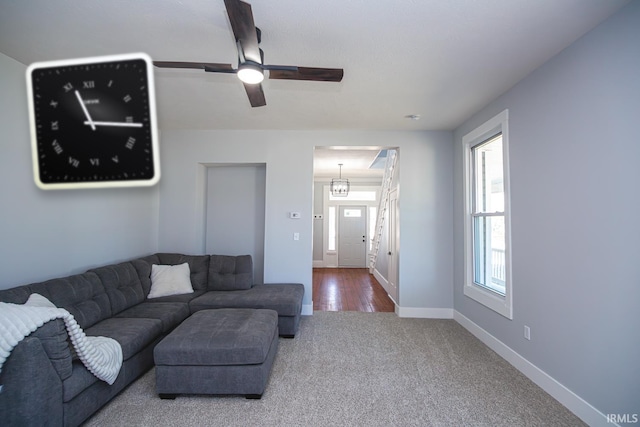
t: 11:16
